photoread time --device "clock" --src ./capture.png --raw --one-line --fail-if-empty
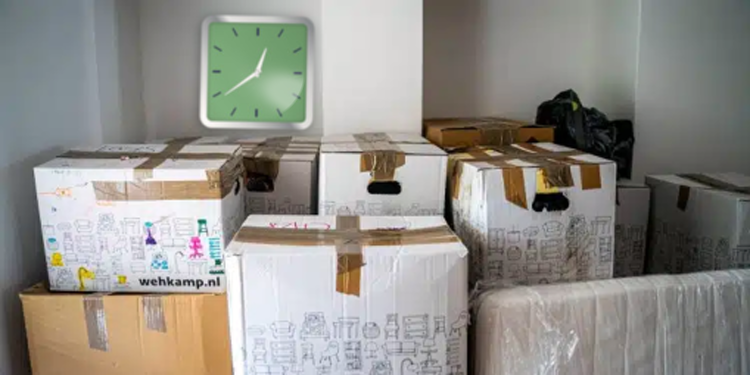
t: 12:39
